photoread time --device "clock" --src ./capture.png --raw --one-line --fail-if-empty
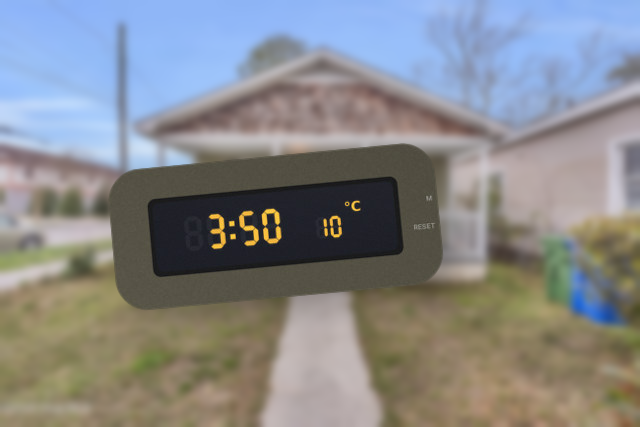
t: 3:50
